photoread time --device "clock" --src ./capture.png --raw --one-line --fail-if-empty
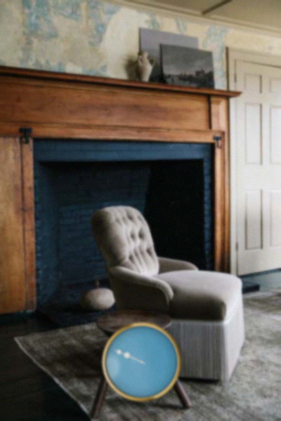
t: 9:49
